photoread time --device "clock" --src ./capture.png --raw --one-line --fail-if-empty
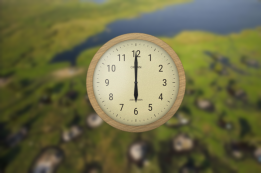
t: 6:00
